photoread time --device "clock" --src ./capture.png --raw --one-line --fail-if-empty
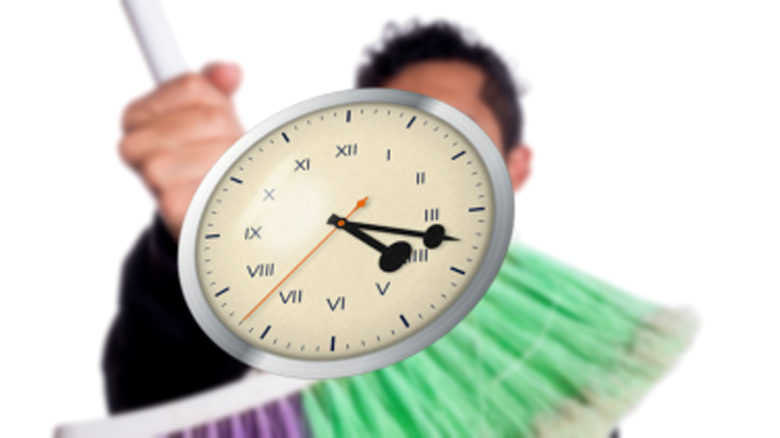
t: 4:17:37
